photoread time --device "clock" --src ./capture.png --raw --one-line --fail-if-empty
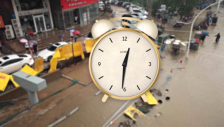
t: 12:31
